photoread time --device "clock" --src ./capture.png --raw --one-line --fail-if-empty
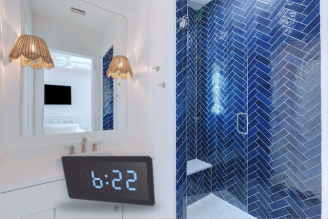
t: 6:22
